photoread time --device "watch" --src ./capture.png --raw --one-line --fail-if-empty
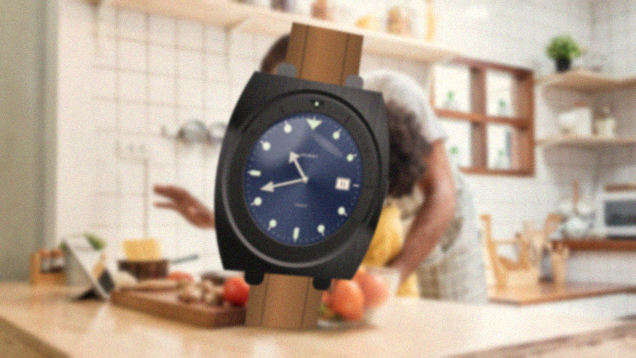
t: 10:42
